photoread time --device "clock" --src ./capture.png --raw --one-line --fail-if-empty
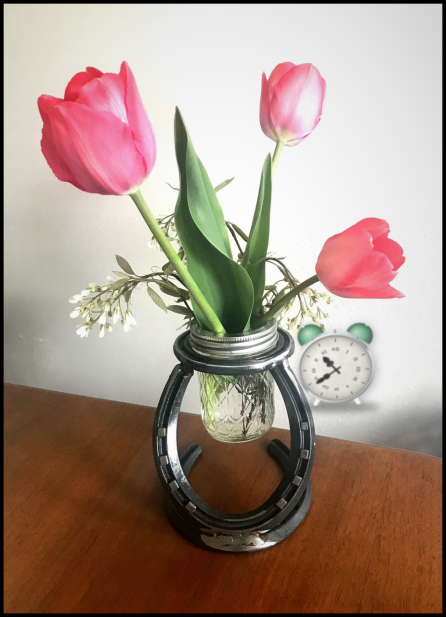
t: 10:39
